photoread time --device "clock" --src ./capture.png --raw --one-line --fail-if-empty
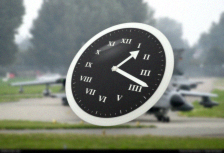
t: 1:18
